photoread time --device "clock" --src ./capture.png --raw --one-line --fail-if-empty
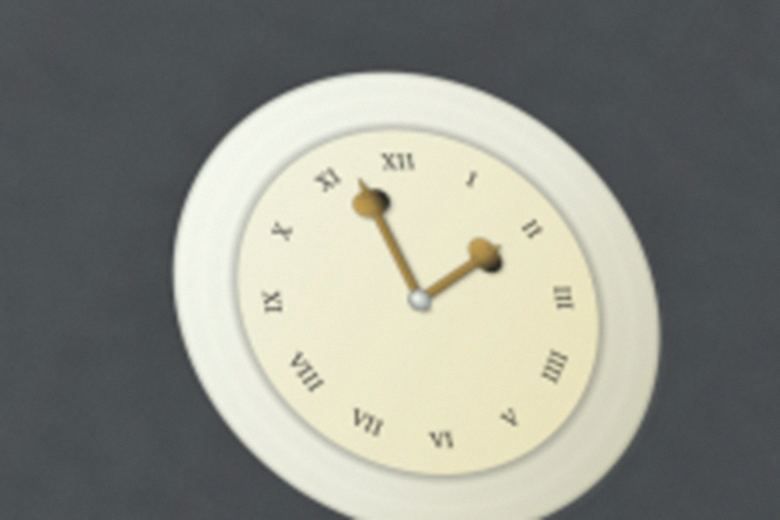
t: 1:57
